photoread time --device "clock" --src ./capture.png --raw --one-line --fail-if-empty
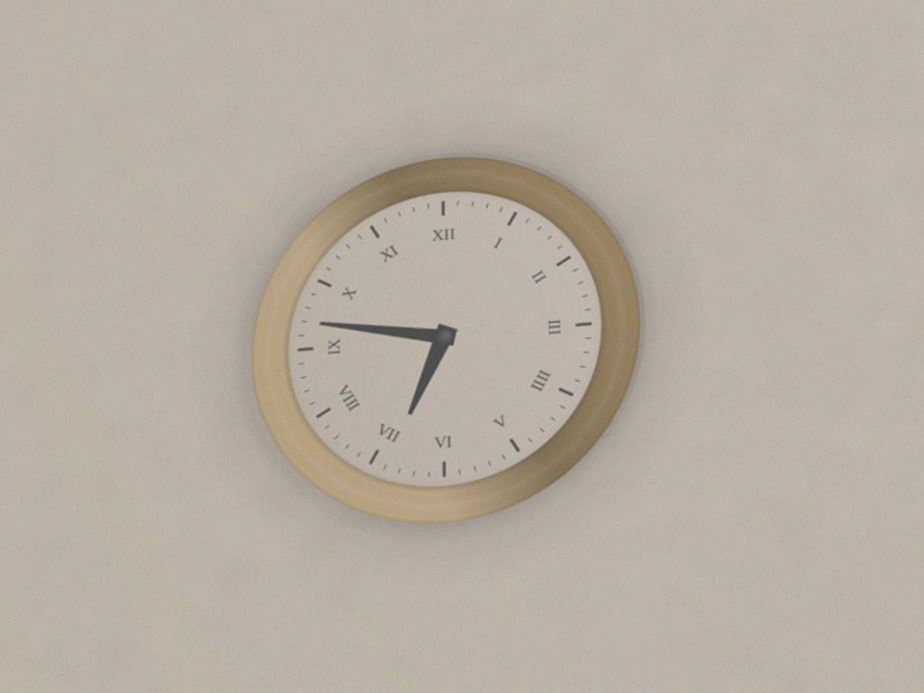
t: 6:47
